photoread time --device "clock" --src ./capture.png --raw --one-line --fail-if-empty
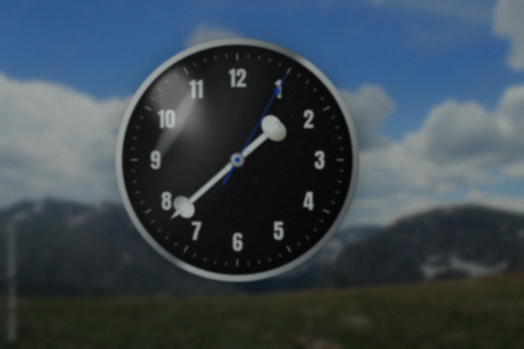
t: 1:38:05
